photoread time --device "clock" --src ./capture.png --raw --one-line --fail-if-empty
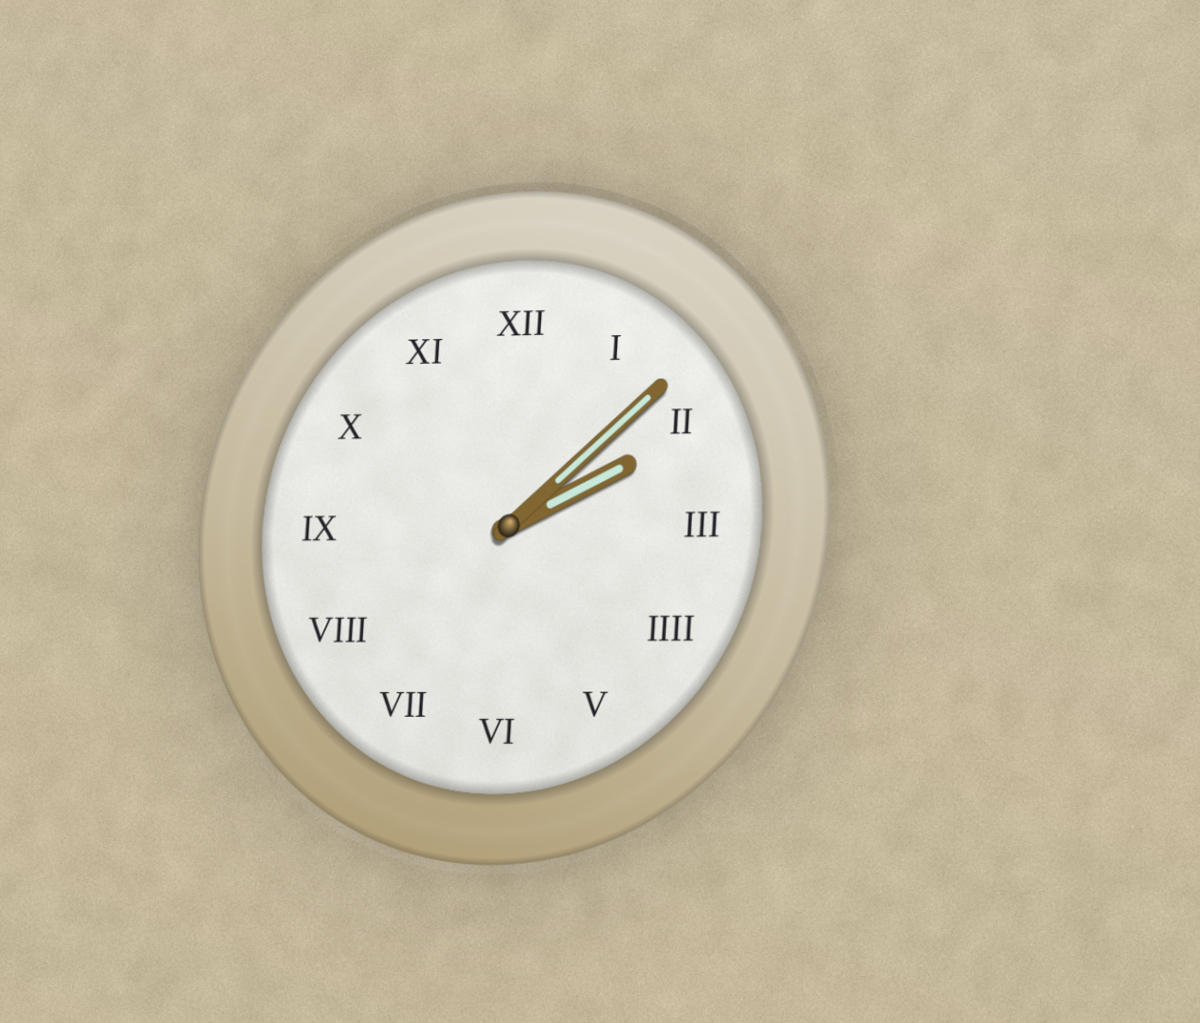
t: 2:08
